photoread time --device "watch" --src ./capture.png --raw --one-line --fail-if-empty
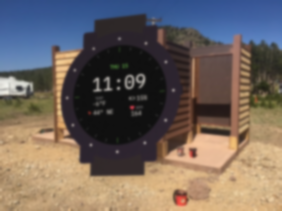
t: 11:09
